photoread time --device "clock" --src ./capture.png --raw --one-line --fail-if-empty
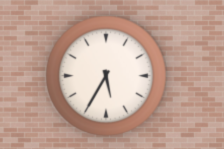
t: 5:35
